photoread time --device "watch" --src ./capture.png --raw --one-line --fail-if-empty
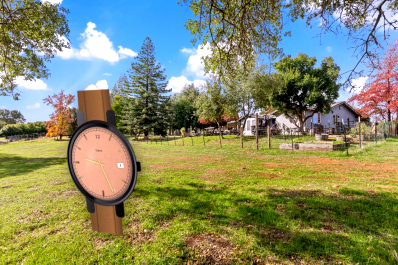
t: 9:26
